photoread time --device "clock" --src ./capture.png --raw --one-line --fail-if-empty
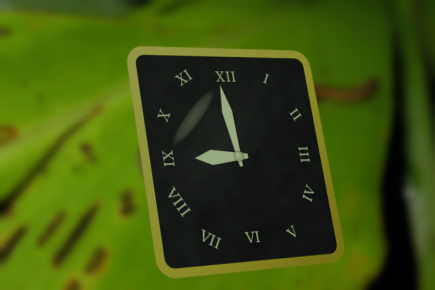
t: 8:59
